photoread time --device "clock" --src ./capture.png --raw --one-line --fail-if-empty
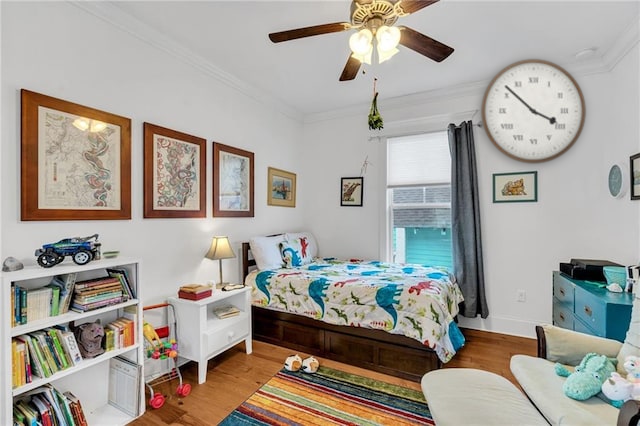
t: 3:52
